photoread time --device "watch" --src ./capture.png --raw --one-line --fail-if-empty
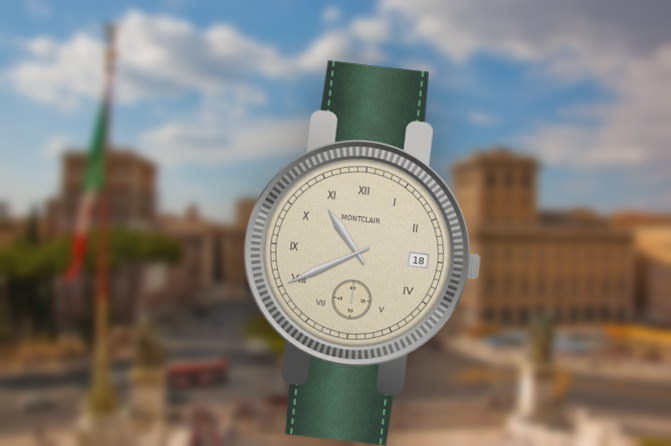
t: 10:40
